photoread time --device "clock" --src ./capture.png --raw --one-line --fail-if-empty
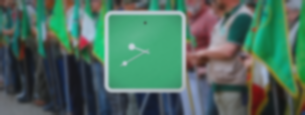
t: 9:40
